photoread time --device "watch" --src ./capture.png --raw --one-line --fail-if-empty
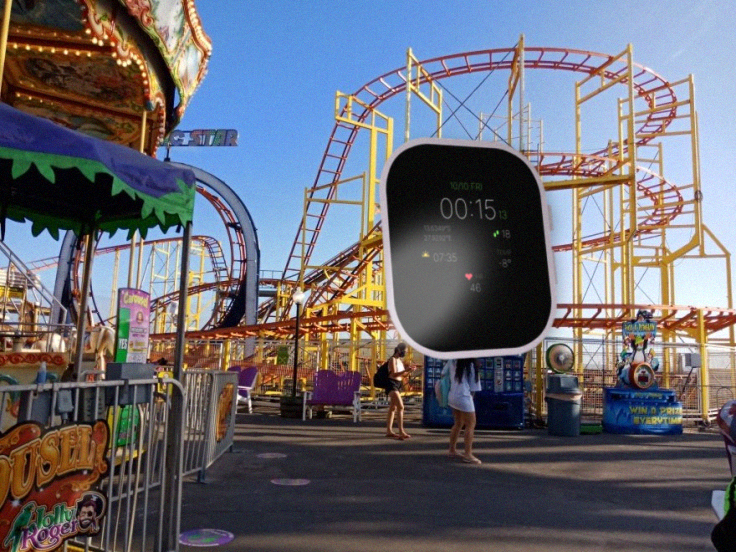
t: 0:15:13
